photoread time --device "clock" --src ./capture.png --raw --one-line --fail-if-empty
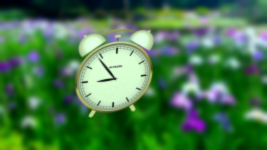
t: 8:54
